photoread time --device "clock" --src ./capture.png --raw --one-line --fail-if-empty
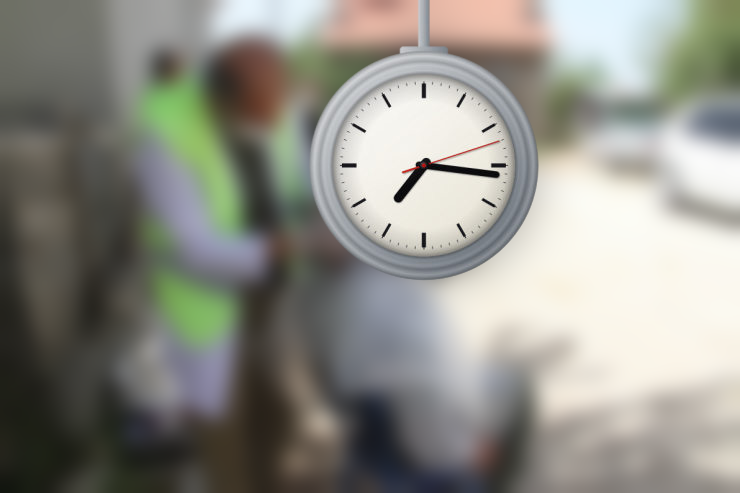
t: 7:16:12
